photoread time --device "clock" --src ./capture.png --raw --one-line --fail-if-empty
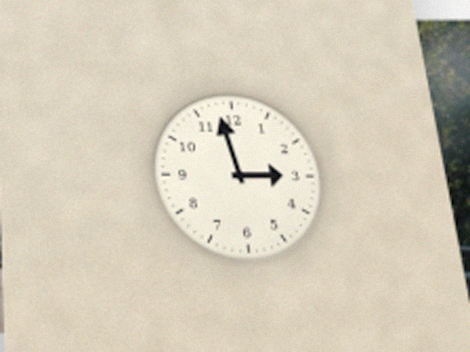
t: 2:58
